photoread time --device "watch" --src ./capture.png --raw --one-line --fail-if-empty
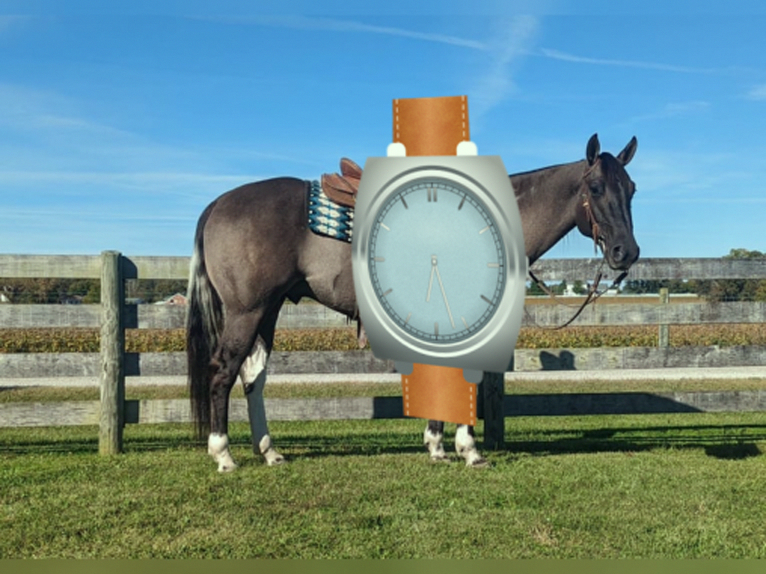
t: 6:27
